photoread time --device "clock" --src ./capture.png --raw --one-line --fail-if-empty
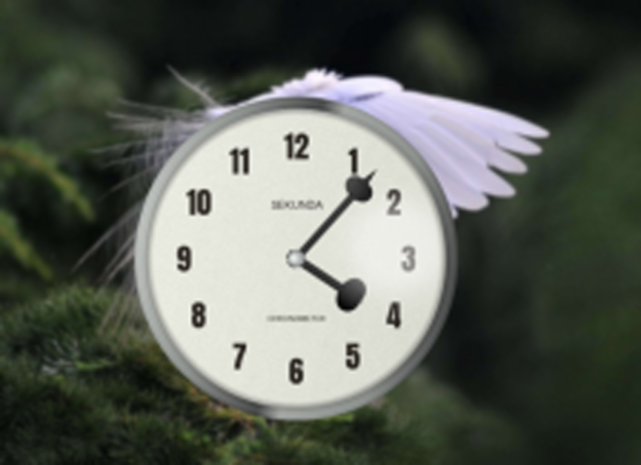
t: 4:07
